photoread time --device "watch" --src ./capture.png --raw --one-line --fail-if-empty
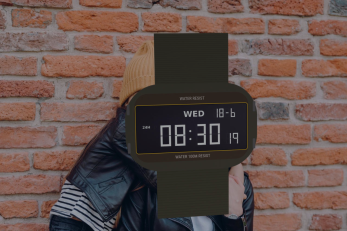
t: 8:30:19
